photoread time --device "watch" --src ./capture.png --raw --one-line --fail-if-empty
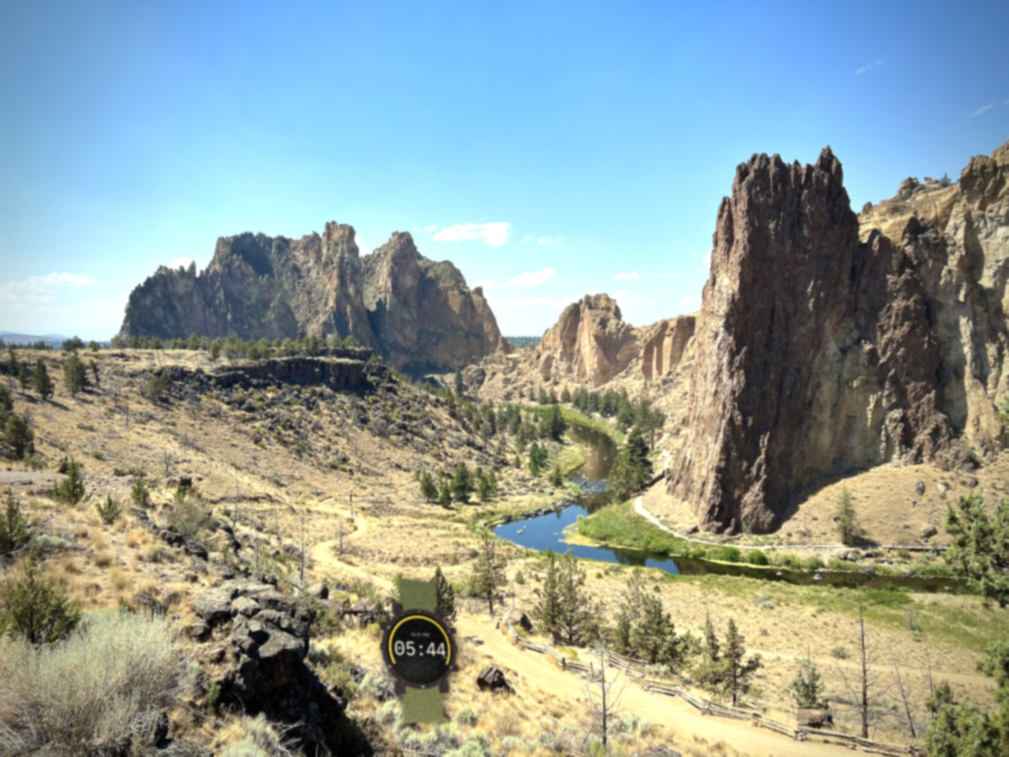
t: 5:44
